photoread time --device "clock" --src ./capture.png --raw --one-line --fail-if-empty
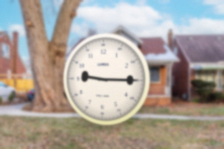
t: 9:15
